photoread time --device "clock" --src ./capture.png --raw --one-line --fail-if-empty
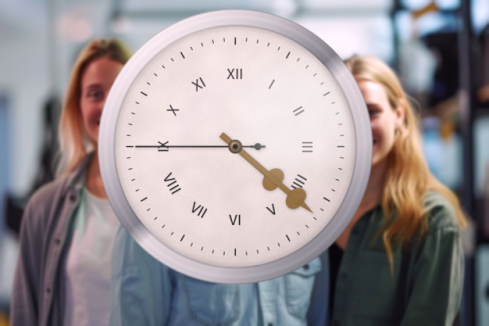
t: 4:21:45
